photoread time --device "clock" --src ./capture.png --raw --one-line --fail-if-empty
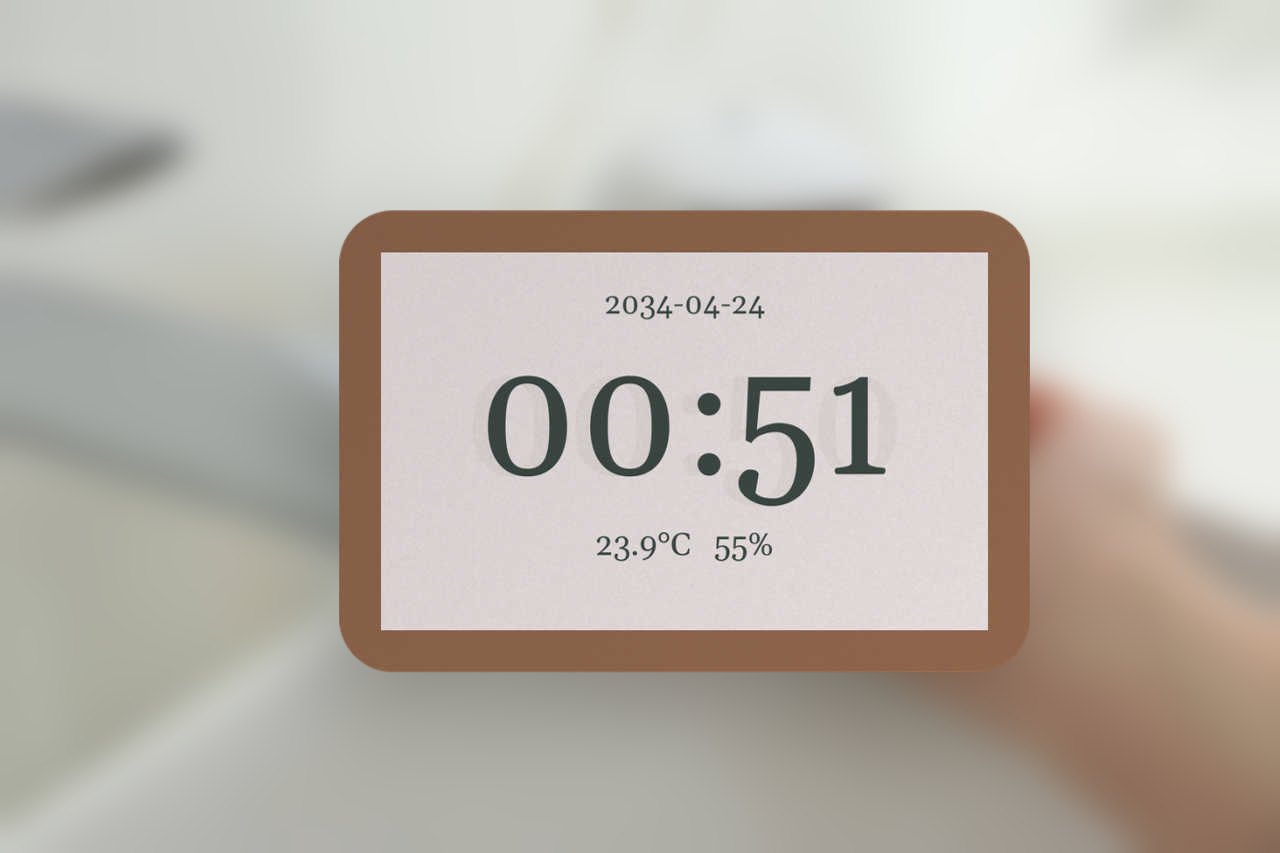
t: 0:51
